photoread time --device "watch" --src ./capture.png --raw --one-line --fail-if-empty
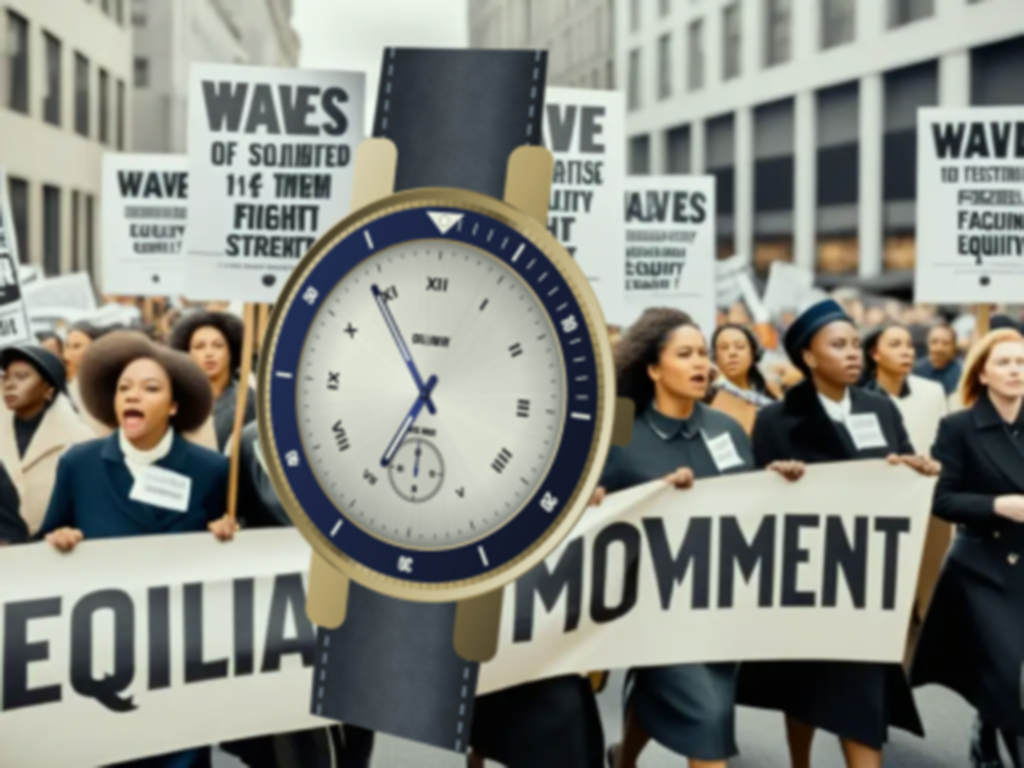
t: 6:54
